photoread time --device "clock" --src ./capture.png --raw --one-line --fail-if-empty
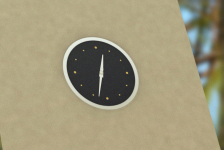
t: 12:33
